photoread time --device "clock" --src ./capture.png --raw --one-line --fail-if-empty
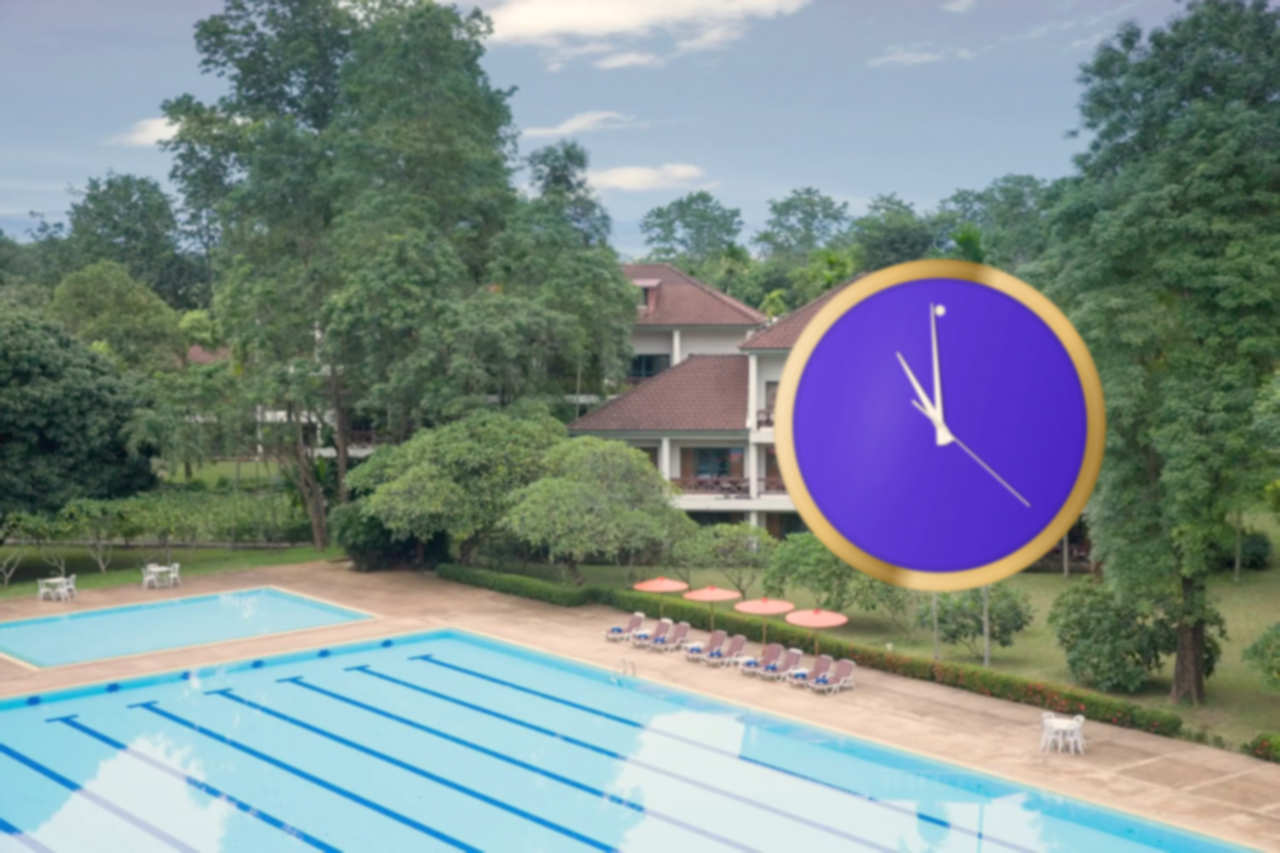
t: 10:59:22
